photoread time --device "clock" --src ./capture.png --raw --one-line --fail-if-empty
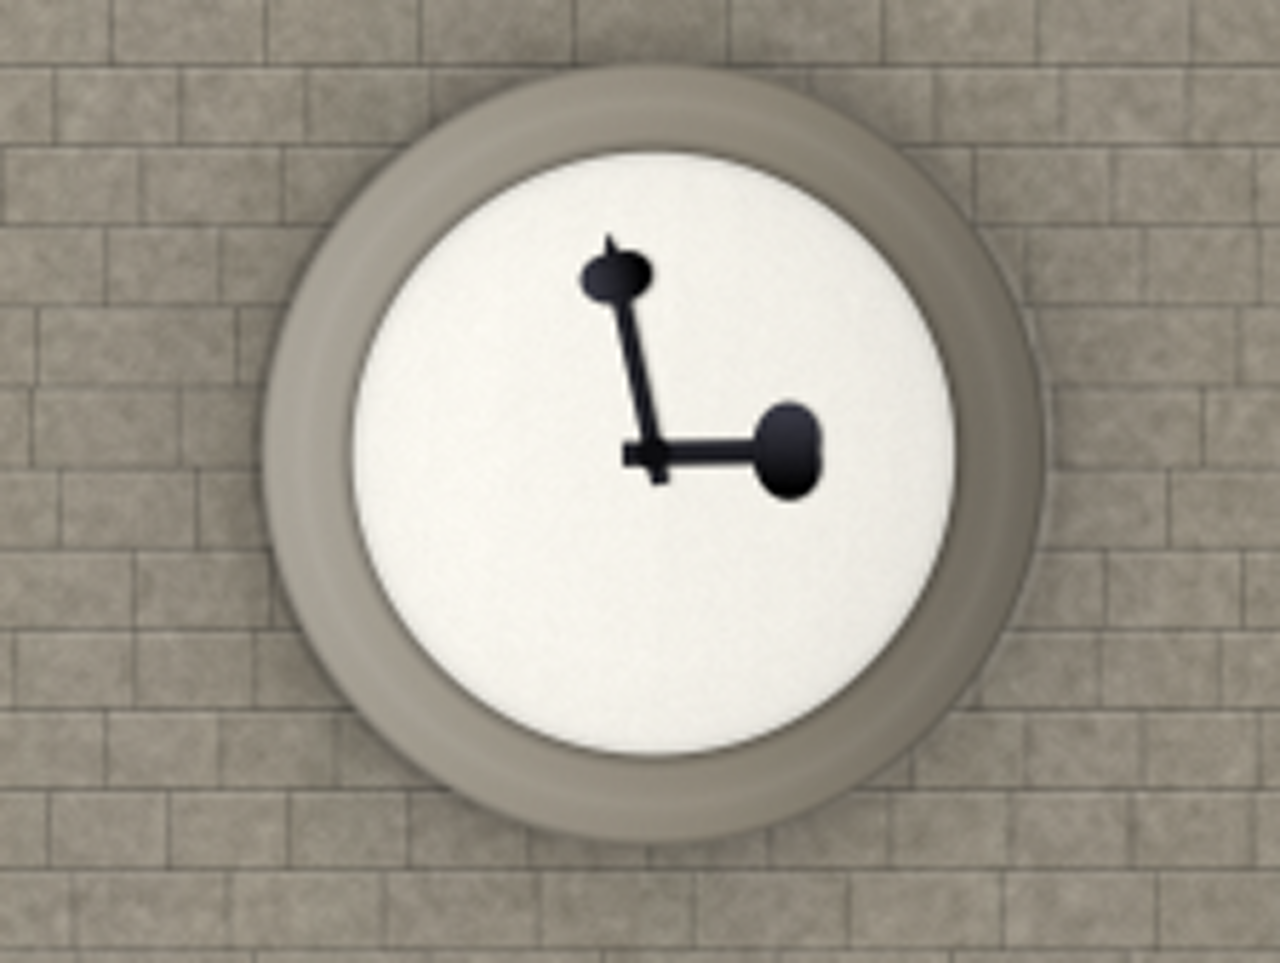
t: 2:58
